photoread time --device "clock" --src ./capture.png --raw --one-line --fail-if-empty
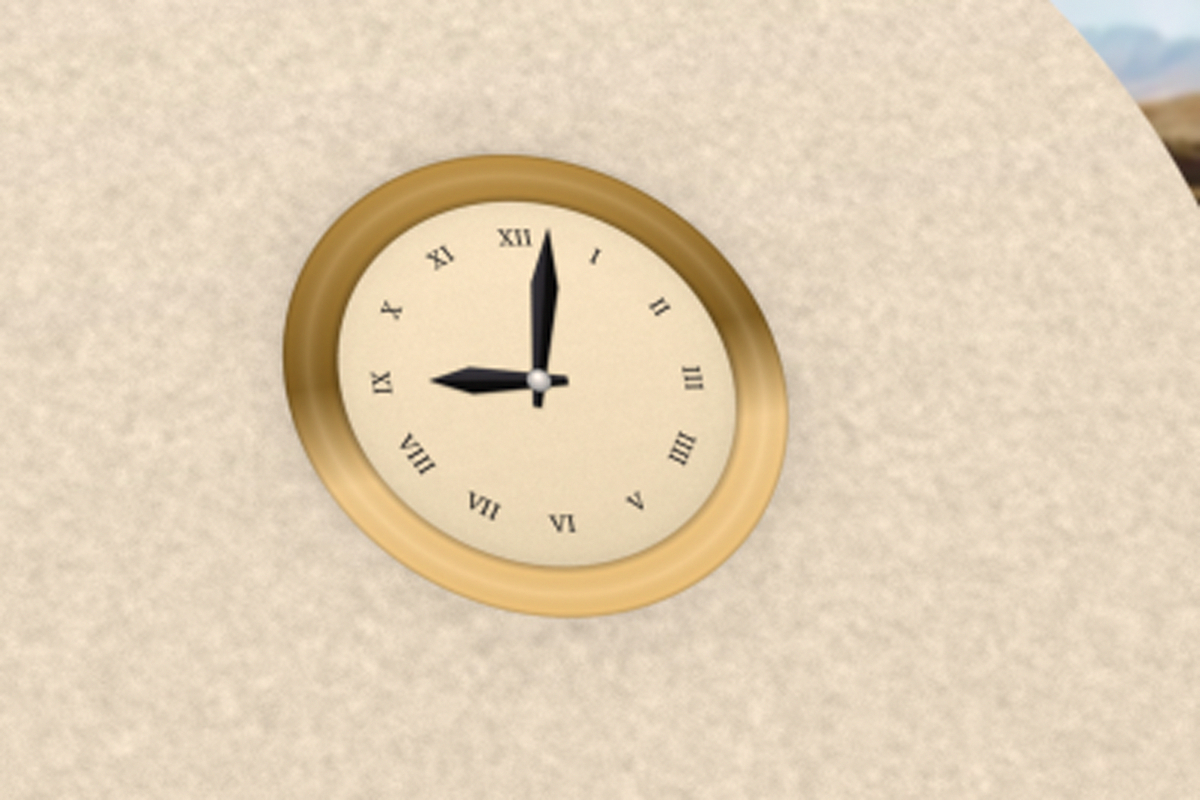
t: 9:02
